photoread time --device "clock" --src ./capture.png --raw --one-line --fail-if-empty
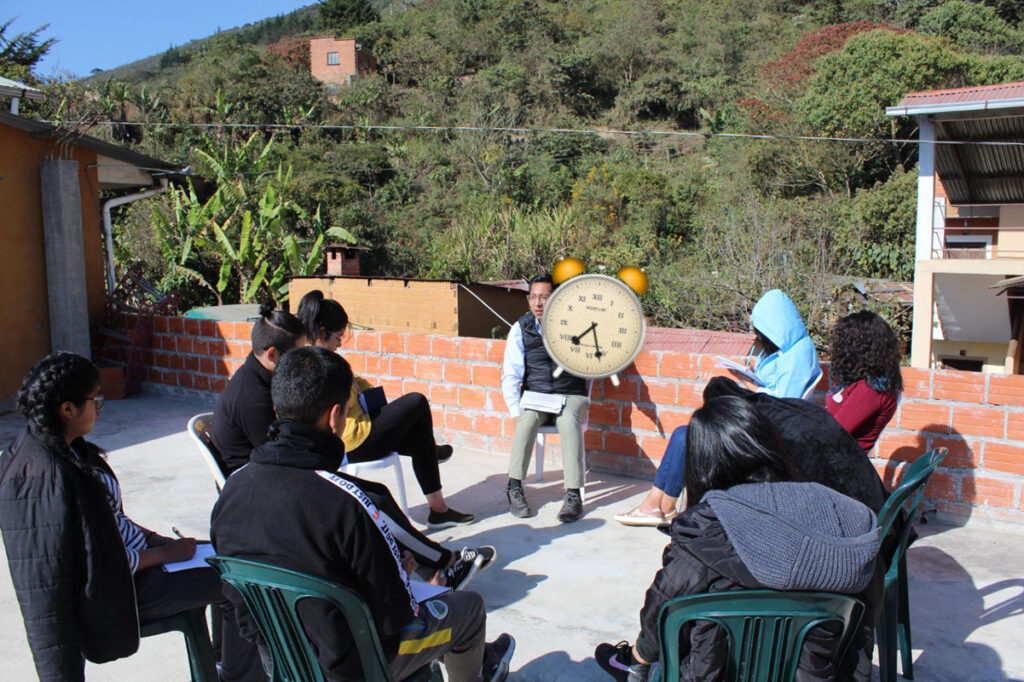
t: 7:27
